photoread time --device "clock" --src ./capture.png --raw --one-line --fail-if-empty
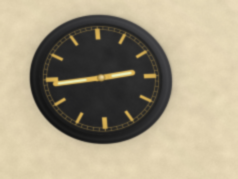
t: 2:44
